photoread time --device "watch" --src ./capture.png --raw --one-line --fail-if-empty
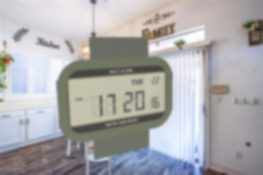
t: 17:20
